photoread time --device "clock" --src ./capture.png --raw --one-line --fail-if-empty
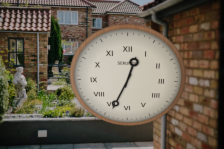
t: 12:34
